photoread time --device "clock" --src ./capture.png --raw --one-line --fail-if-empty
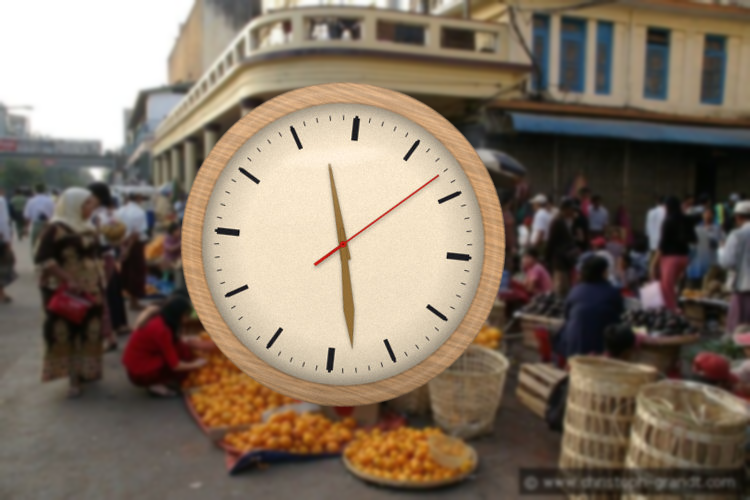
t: 11:28:08
